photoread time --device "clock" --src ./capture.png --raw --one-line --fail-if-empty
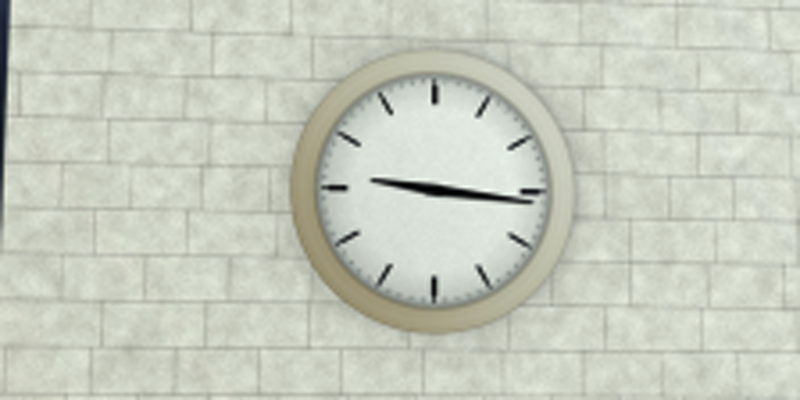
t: 9:16
